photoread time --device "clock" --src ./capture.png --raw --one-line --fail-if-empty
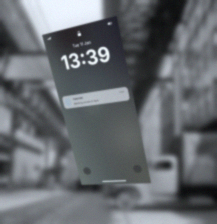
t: 13:39
